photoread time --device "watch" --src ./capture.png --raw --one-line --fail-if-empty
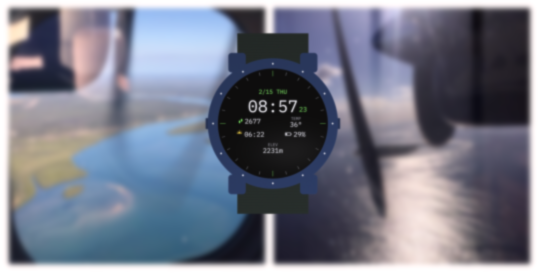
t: 8:57
